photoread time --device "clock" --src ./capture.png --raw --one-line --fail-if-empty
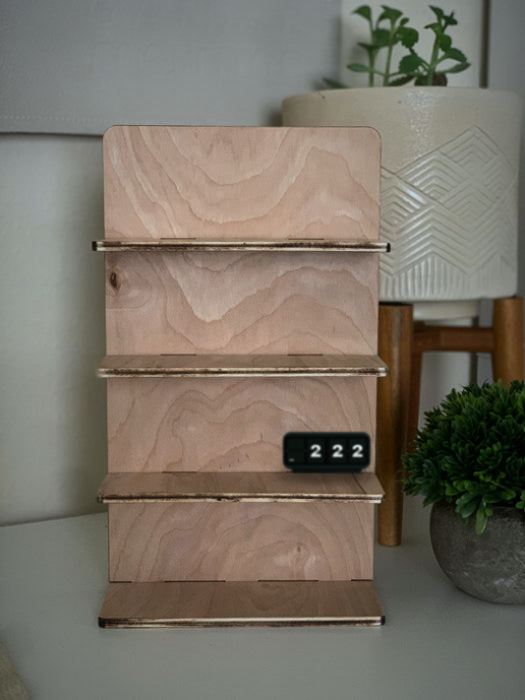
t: 2:22
